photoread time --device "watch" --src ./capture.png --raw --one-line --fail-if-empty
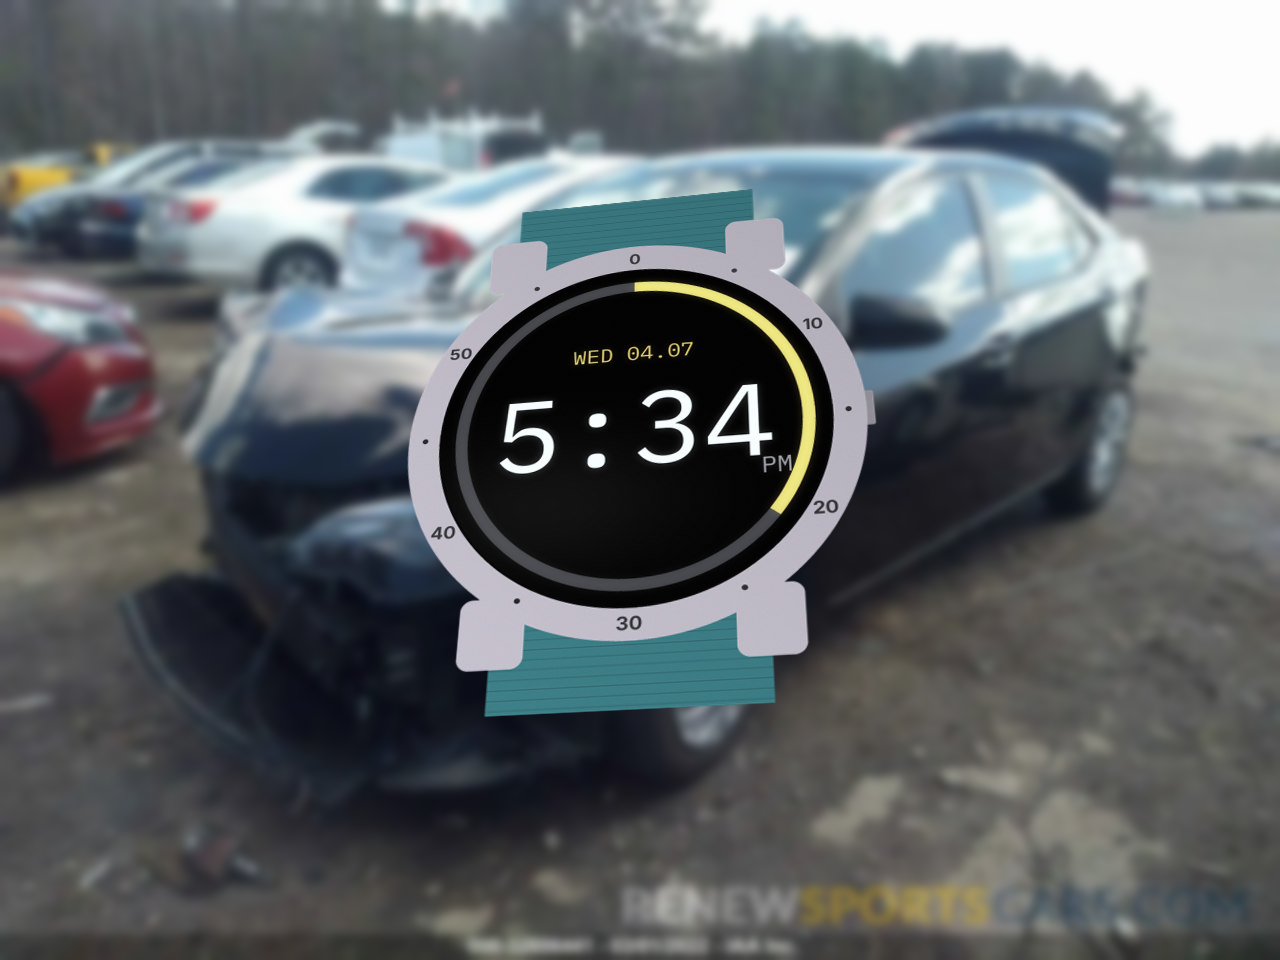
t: 5:34
